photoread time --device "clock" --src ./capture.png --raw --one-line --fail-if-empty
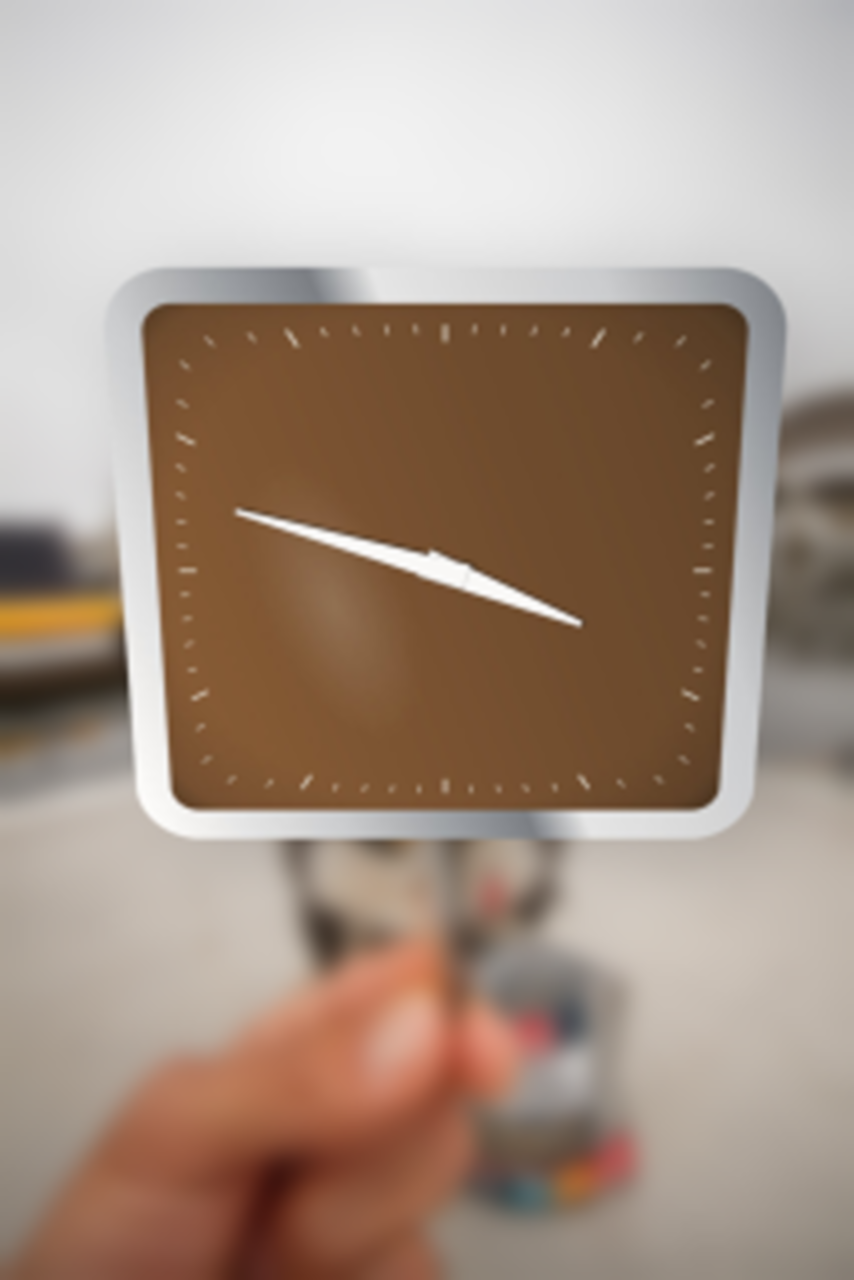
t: 3:48
